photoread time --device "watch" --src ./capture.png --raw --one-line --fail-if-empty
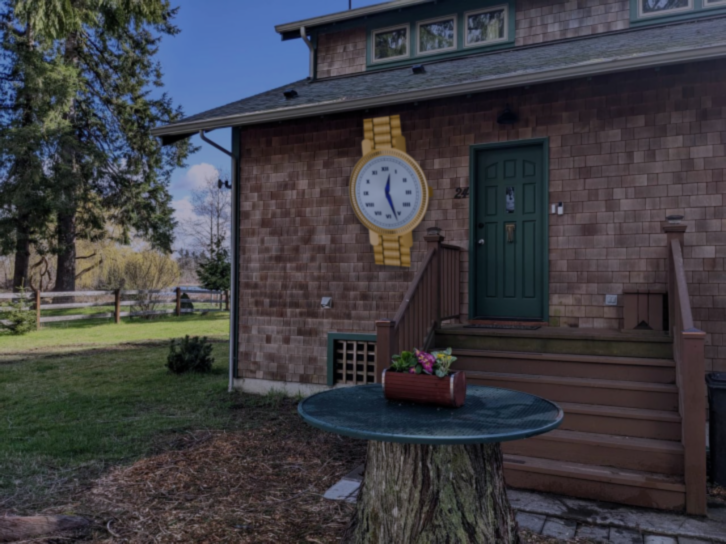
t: 12:27
